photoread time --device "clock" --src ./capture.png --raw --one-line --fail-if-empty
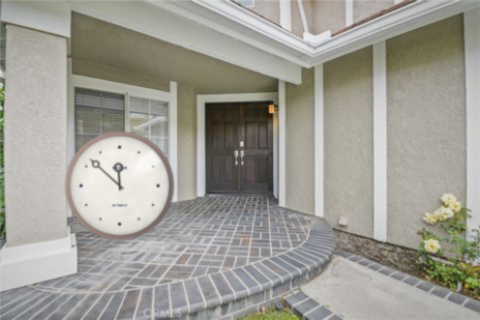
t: 11:52
